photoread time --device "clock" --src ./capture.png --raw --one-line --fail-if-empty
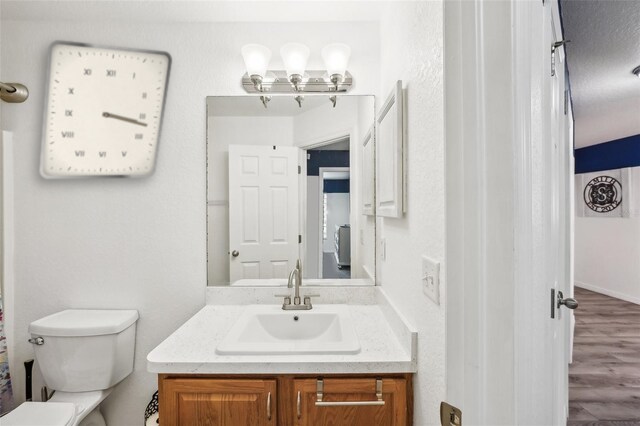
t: 3:17
